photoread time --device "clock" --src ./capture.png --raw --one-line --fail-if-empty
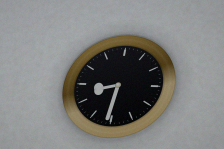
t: 8:31
